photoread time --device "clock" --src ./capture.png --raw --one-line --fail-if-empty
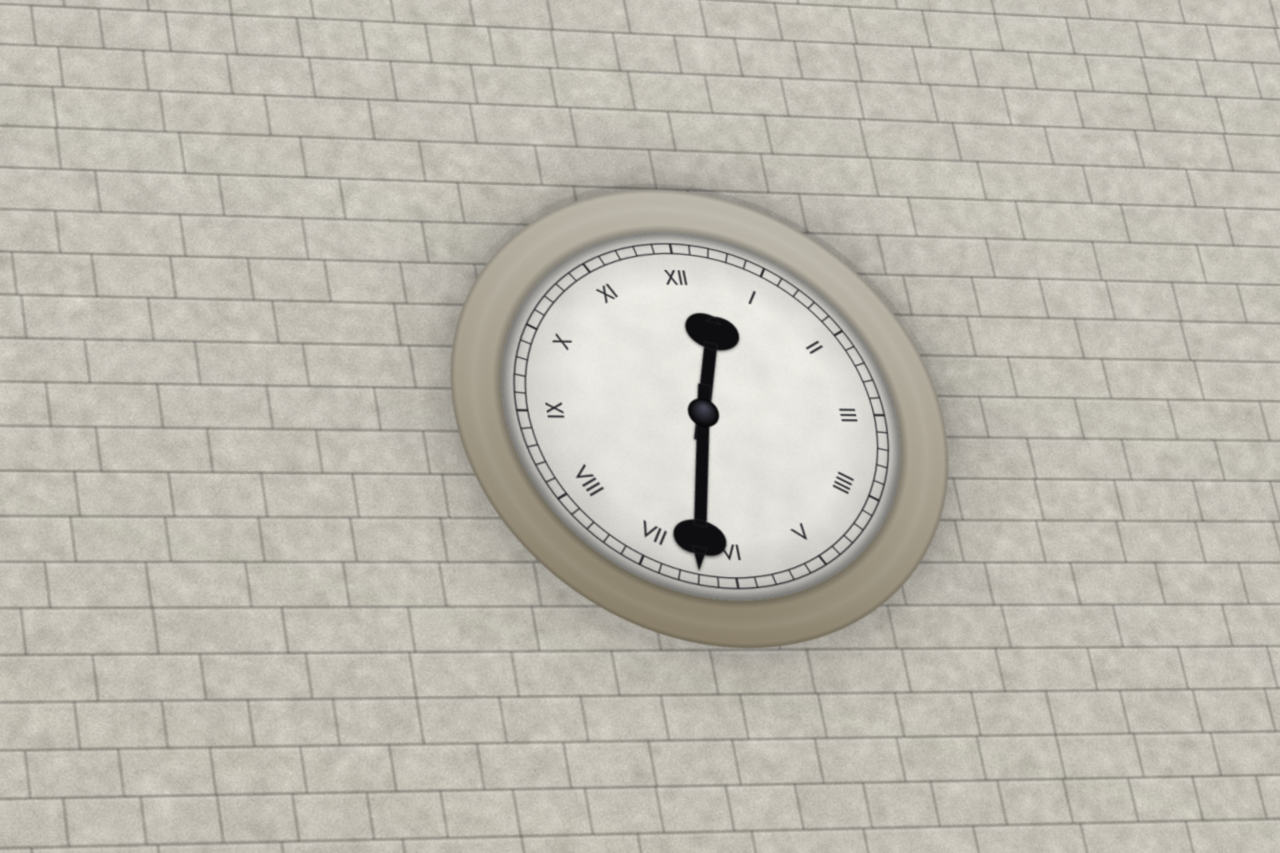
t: 12:32
